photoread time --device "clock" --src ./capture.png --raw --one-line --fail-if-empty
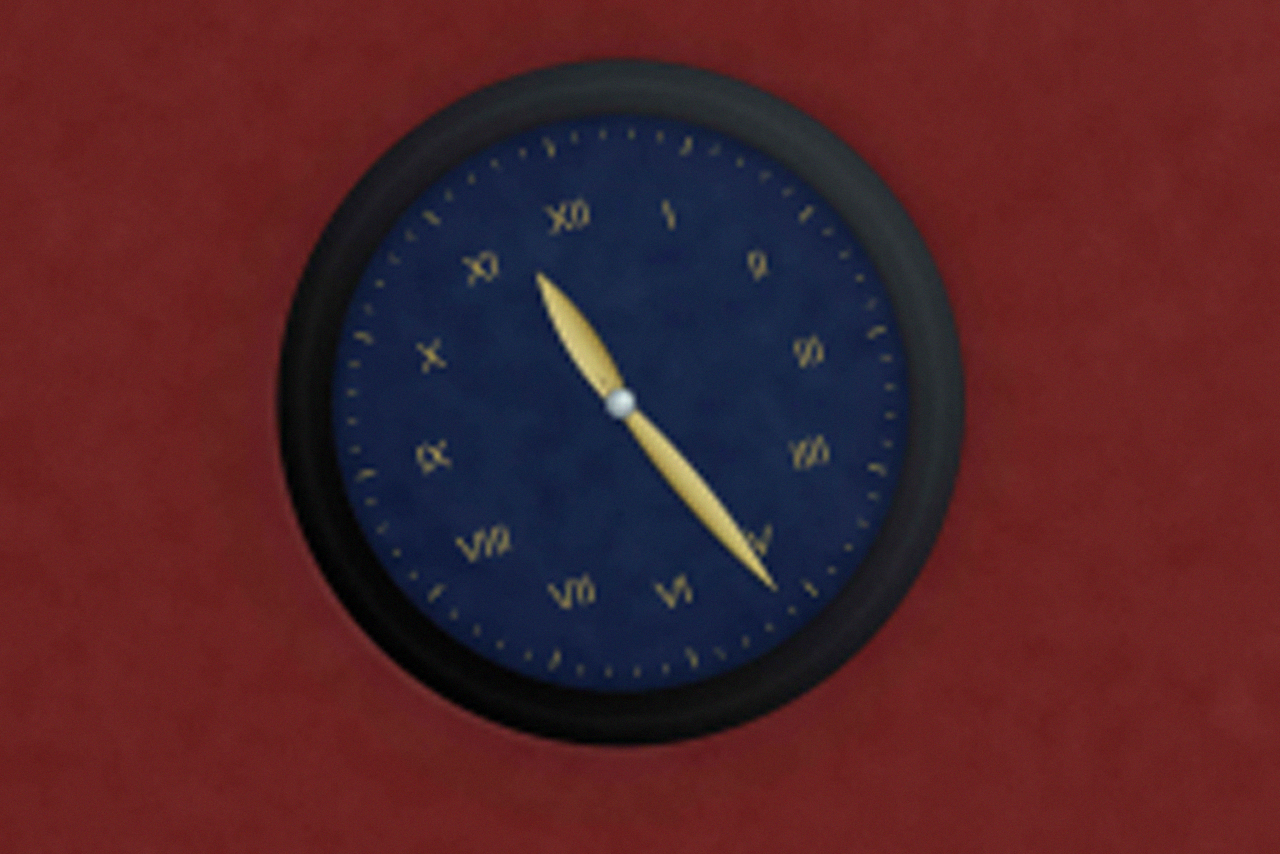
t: 11:26
